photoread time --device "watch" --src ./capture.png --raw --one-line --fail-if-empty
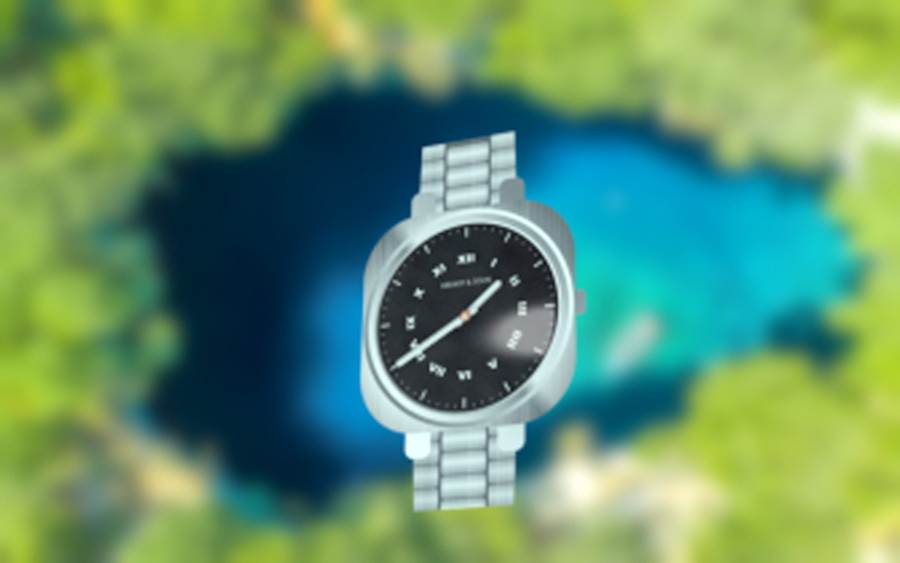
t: 1:40
